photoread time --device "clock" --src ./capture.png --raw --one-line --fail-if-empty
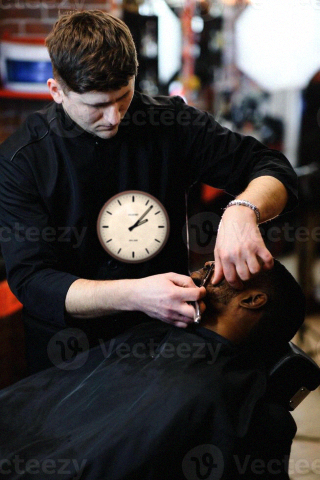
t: 2:07
